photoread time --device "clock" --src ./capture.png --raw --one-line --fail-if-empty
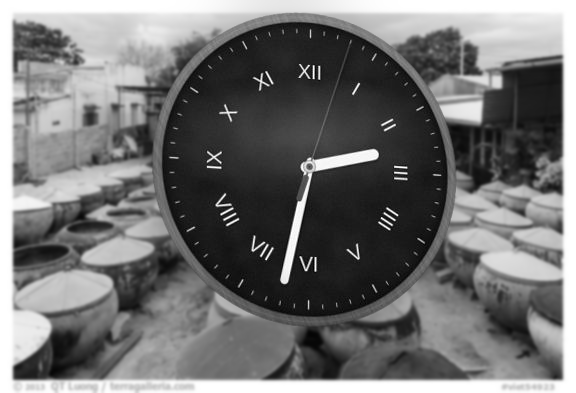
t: 2:32:03
